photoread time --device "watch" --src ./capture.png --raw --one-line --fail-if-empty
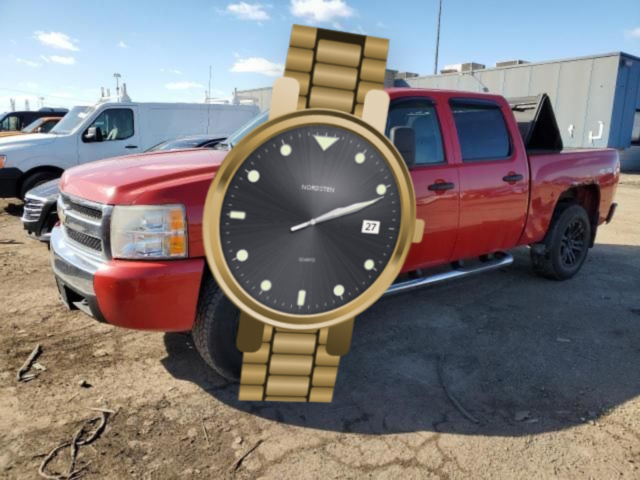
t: 2:11:11
